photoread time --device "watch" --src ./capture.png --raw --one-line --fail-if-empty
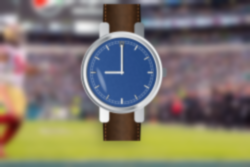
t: 9:00
